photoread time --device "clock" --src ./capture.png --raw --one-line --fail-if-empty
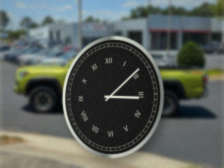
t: 3:09
